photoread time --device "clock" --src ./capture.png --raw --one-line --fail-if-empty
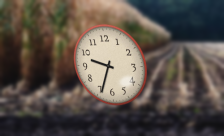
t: 9:34
